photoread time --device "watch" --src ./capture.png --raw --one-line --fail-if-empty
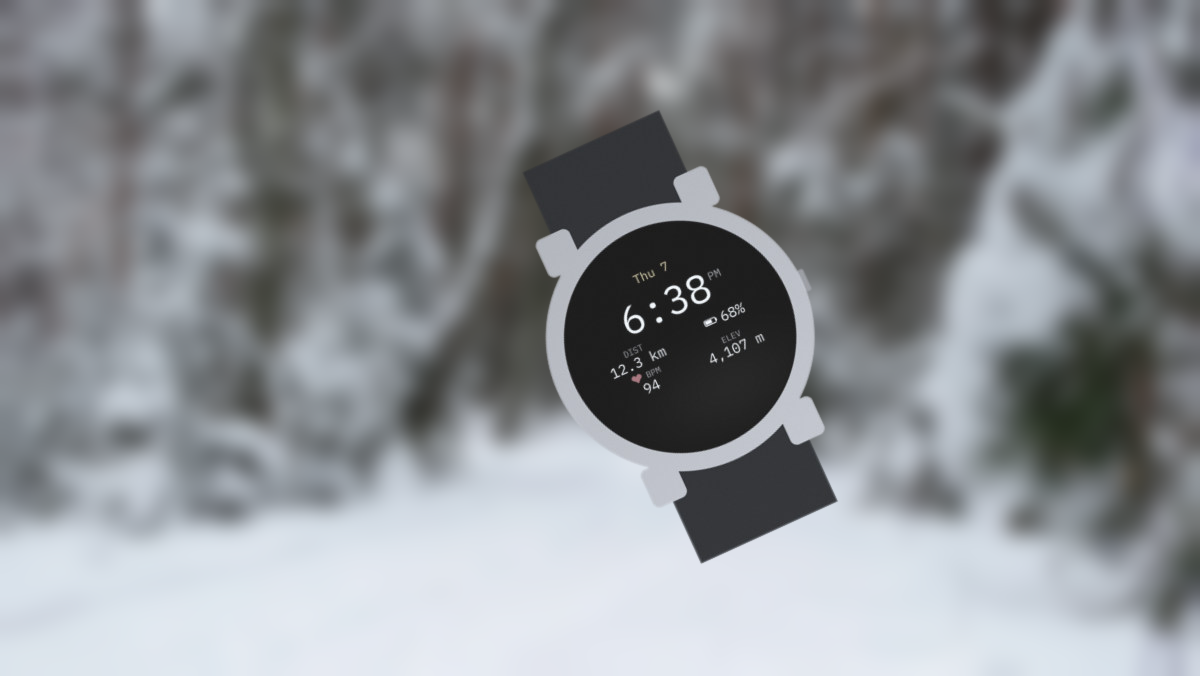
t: 6:38
